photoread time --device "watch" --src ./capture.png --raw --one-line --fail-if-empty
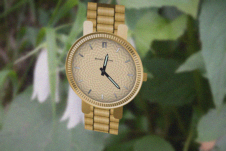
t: 12:22
